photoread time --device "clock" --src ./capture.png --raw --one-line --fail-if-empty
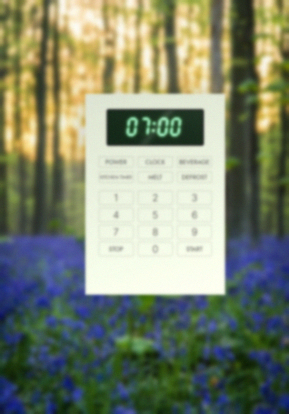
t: 7:00
